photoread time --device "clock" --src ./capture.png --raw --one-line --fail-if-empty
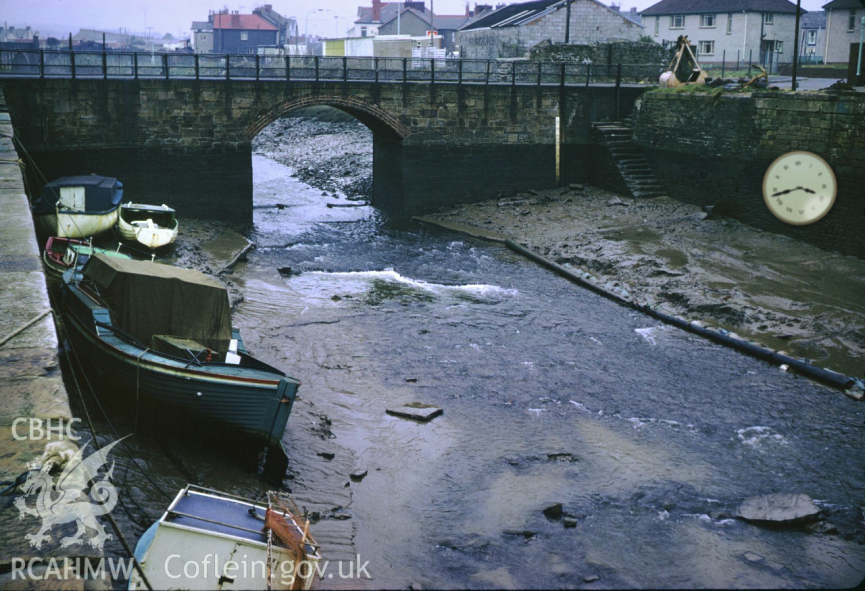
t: 3:43
